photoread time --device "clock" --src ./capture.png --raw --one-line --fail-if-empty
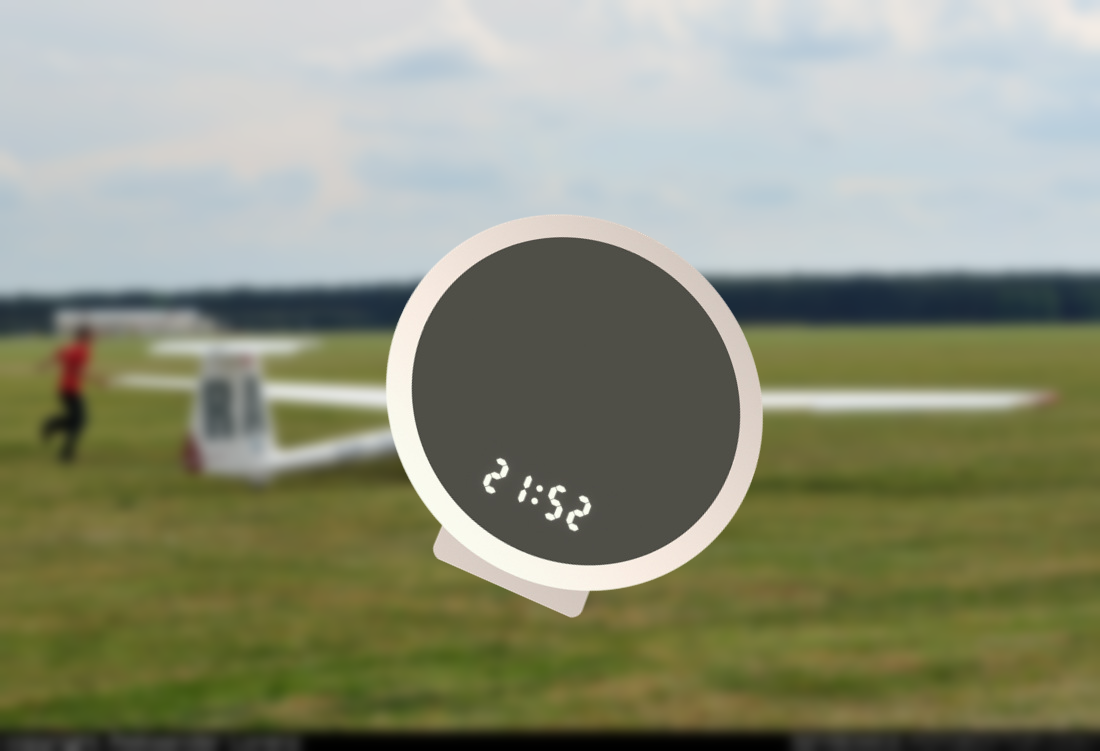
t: 21:52
